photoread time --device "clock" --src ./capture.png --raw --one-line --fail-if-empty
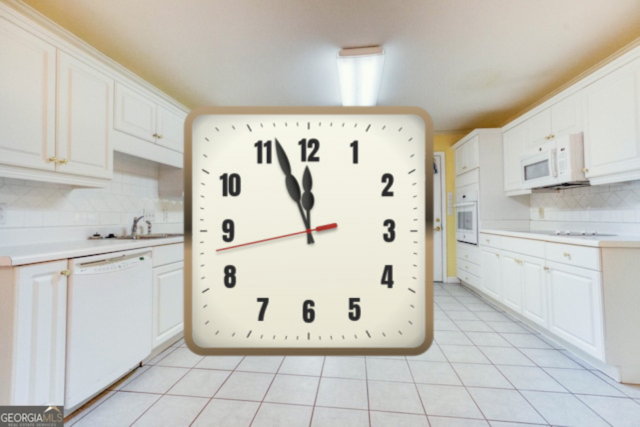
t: 11:56:43
